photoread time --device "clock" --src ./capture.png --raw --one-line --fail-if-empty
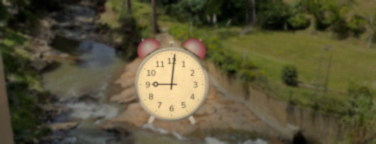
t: 9:01
